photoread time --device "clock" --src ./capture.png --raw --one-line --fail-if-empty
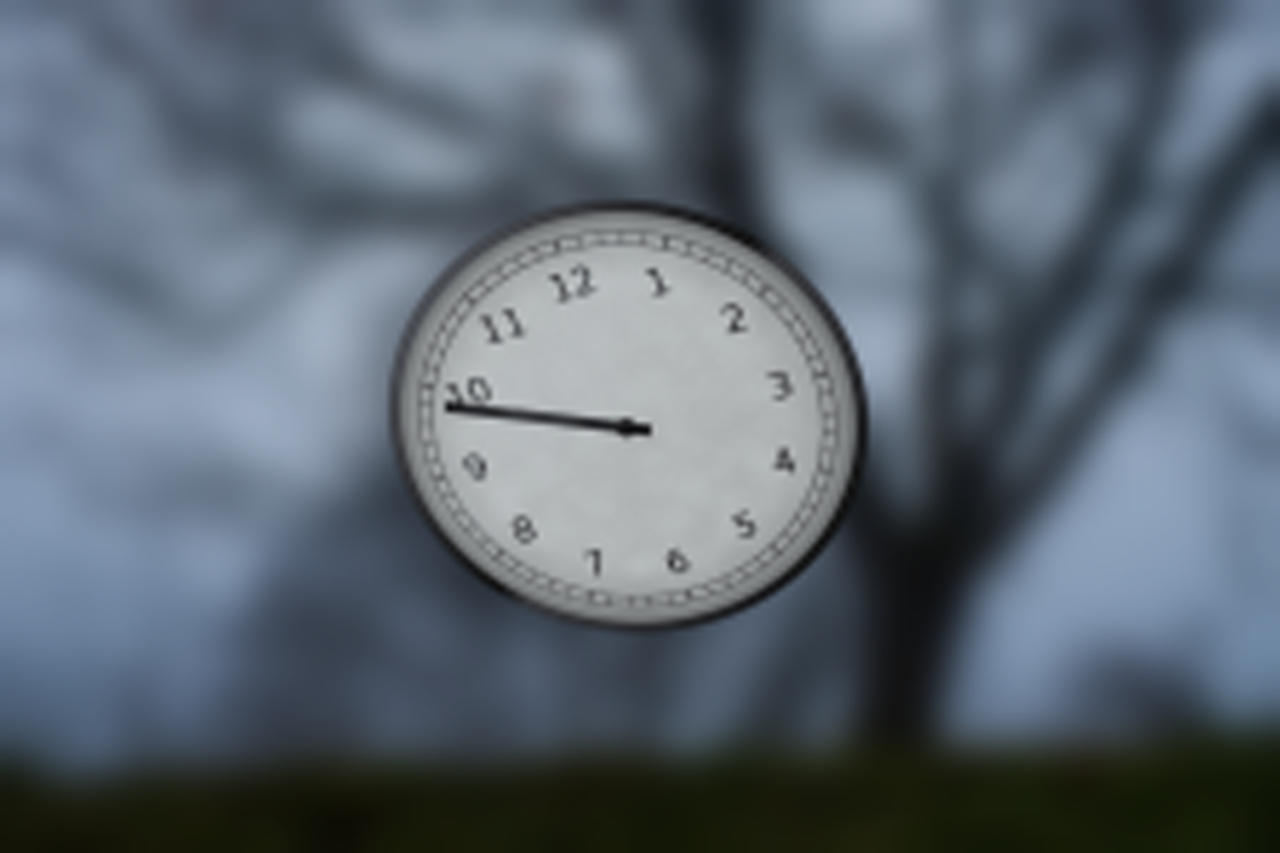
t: 9:49
